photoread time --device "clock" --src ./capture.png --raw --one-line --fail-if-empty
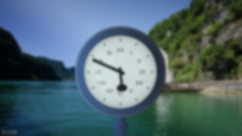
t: 5:49
